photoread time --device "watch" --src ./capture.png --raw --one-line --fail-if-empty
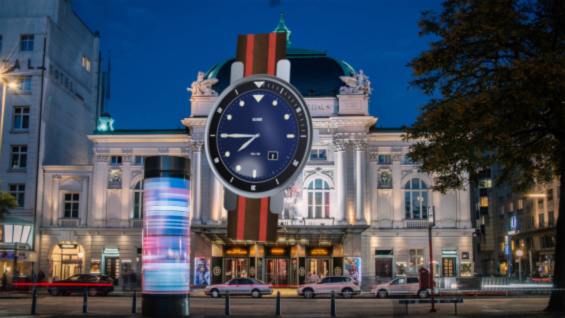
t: 7:45
